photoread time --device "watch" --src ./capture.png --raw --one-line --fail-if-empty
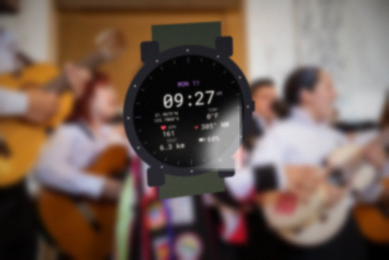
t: 9:27
